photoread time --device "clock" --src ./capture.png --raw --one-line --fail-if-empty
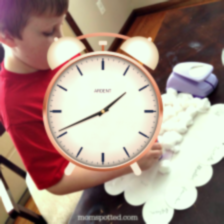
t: 1:41
